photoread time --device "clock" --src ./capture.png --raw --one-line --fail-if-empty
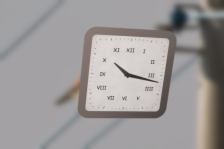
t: 10:17
